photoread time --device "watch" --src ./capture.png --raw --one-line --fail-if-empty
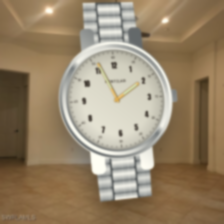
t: 1:56
